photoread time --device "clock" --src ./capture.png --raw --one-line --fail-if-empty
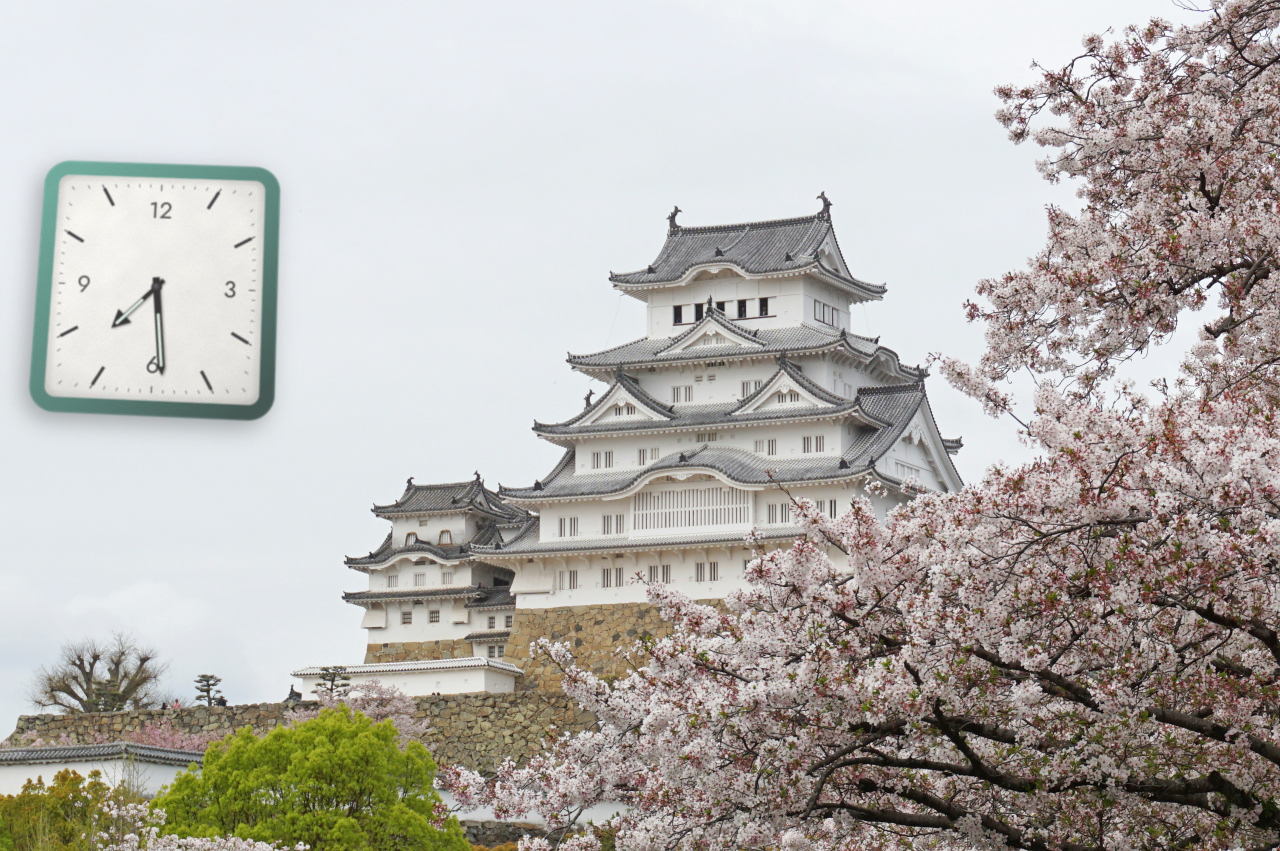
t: 7:29
